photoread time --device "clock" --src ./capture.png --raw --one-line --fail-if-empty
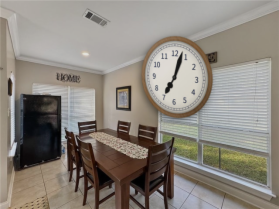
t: 7:03
